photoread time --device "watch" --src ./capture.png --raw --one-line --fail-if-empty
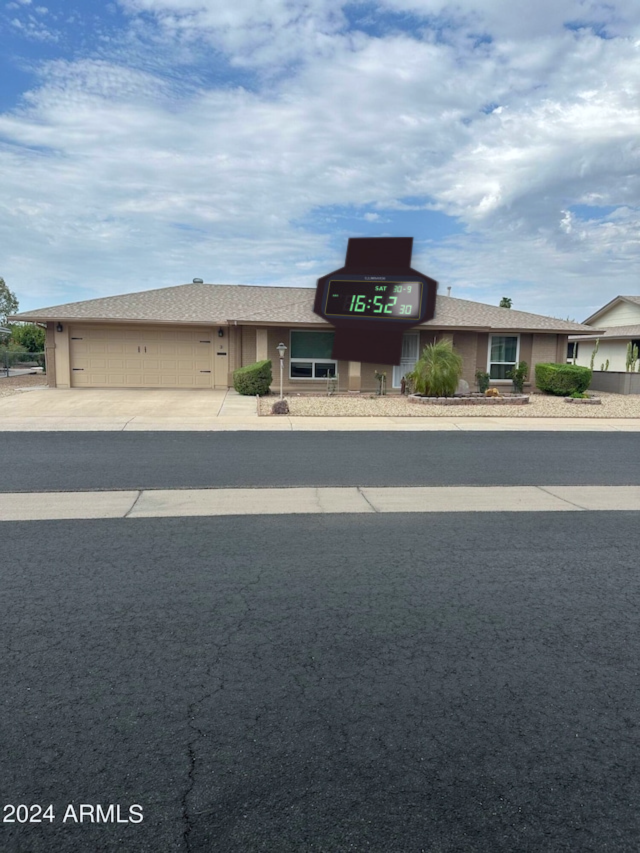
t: 16:52
